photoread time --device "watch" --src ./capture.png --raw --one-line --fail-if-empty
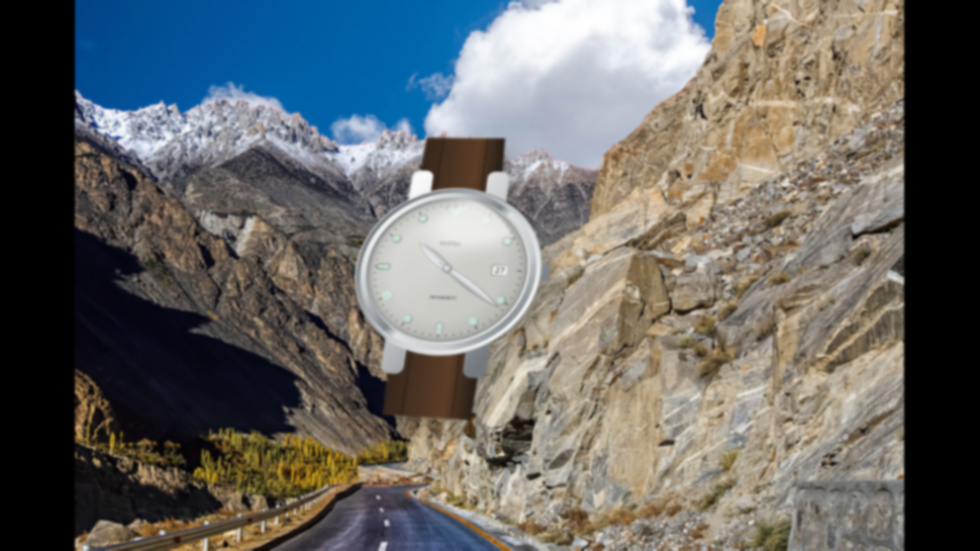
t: 10:21
